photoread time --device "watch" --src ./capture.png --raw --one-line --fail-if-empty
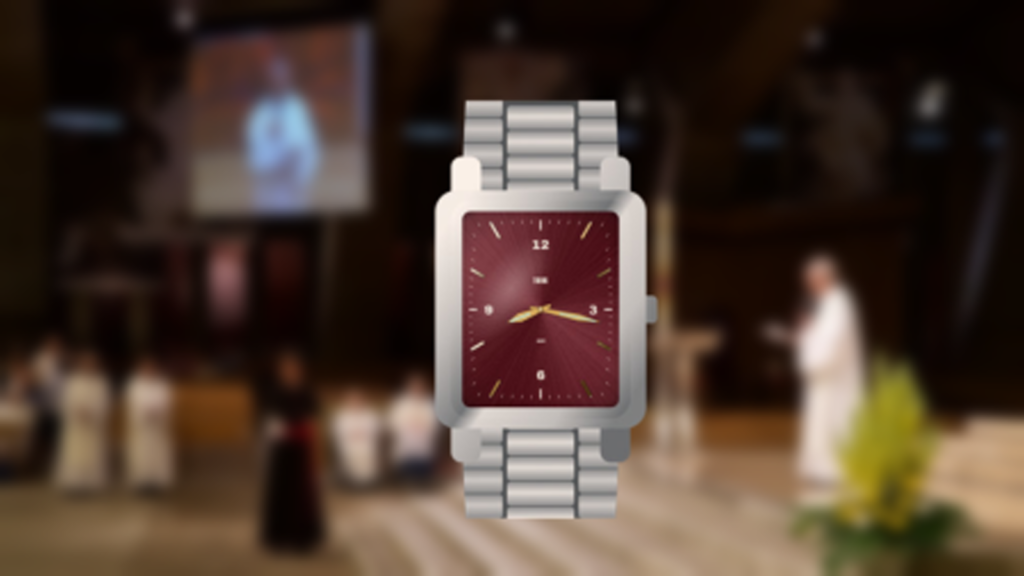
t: 8:17
